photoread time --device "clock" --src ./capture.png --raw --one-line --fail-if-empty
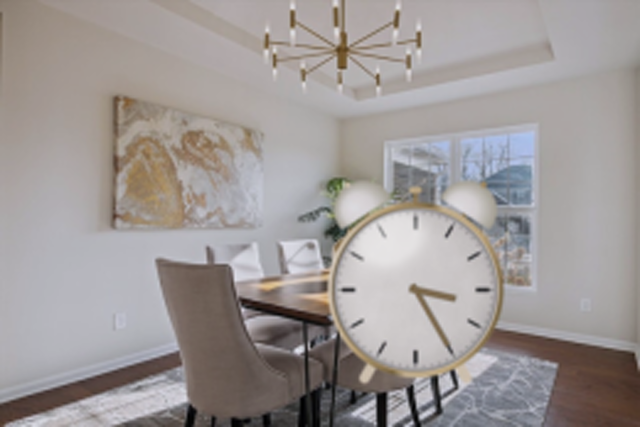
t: 3:25
